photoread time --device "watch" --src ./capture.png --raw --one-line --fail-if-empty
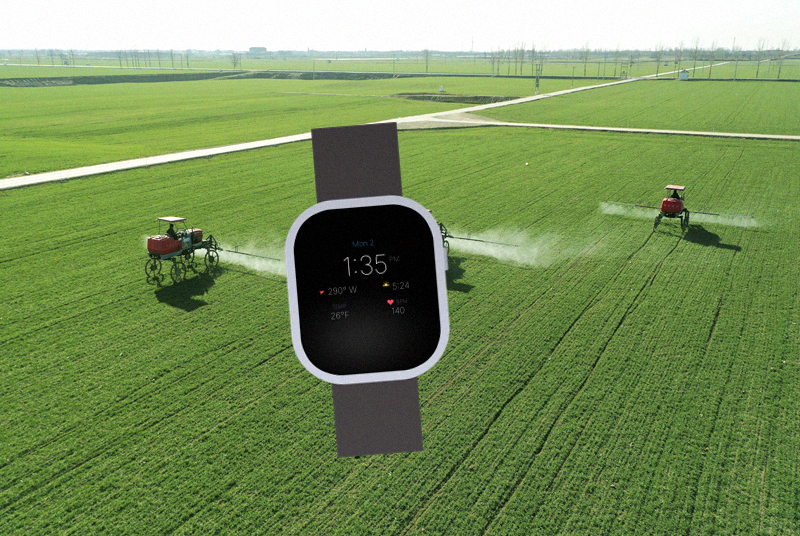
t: 1:35
